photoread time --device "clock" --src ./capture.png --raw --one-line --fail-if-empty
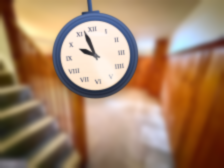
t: 9:57
